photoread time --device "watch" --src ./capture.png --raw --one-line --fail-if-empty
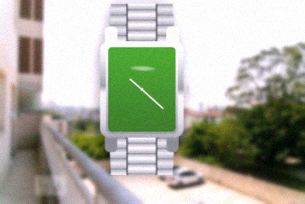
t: 10:22
